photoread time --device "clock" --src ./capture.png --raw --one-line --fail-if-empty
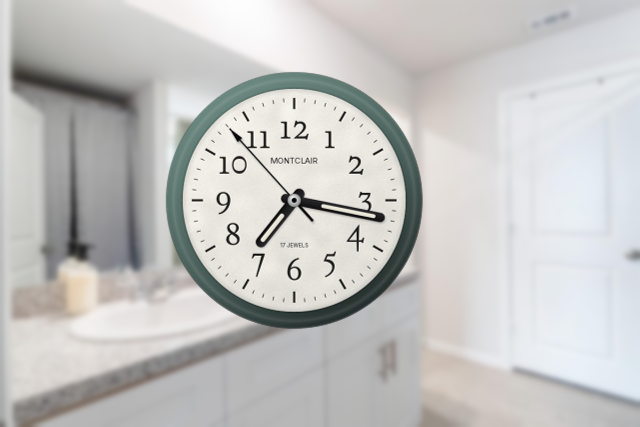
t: 7:16:53
